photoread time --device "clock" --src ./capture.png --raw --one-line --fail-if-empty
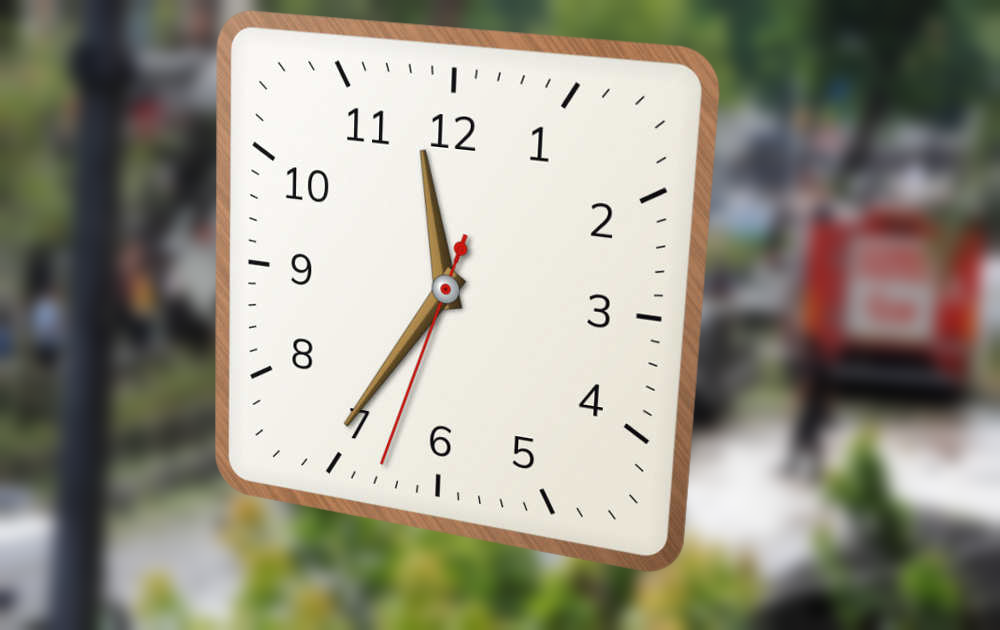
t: 11:35:33
